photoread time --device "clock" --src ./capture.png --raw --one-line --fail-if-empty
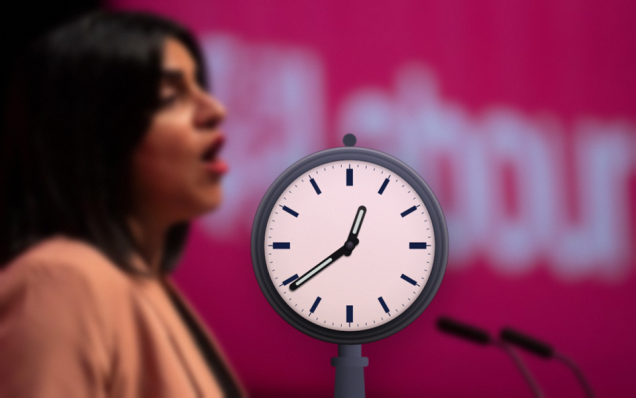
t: 12:39
